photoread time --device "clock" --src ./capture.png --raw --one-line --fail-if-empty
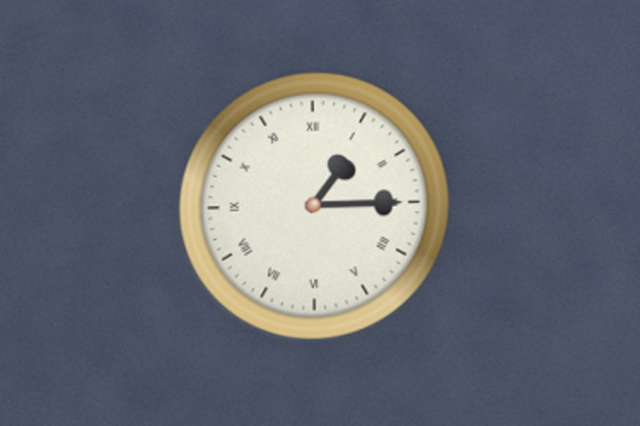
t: 1:15
